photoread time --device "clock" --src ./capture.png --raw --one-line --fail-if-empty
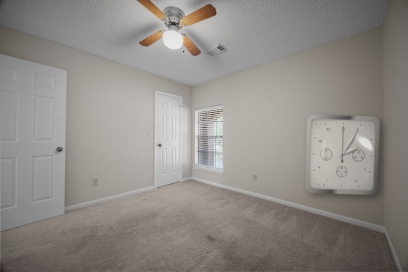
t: 2:05
